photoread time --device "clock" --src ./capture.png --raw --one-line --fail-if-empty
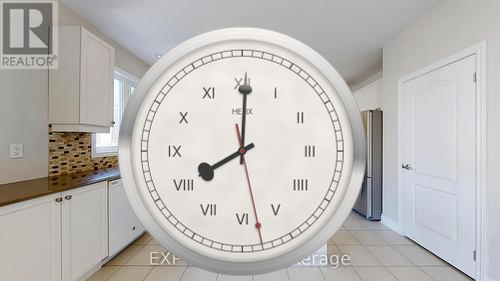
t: 8:00:28
